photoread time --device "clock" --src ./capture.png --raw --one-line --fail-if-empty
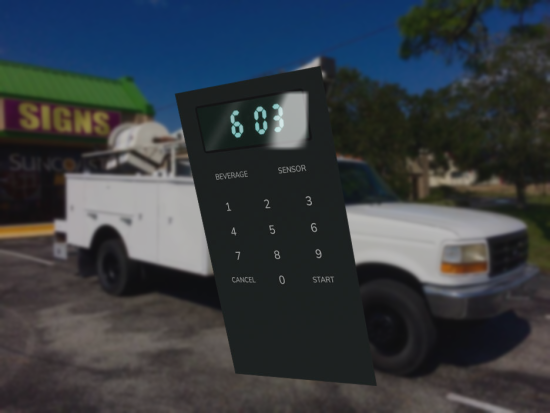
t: 6:03
